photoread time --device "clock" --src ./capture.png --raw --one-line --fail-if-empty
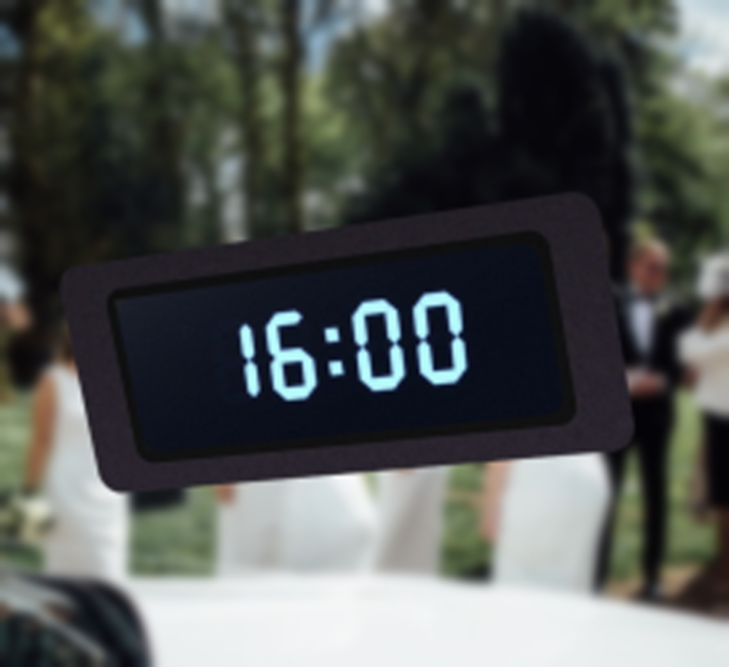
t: 16:00
